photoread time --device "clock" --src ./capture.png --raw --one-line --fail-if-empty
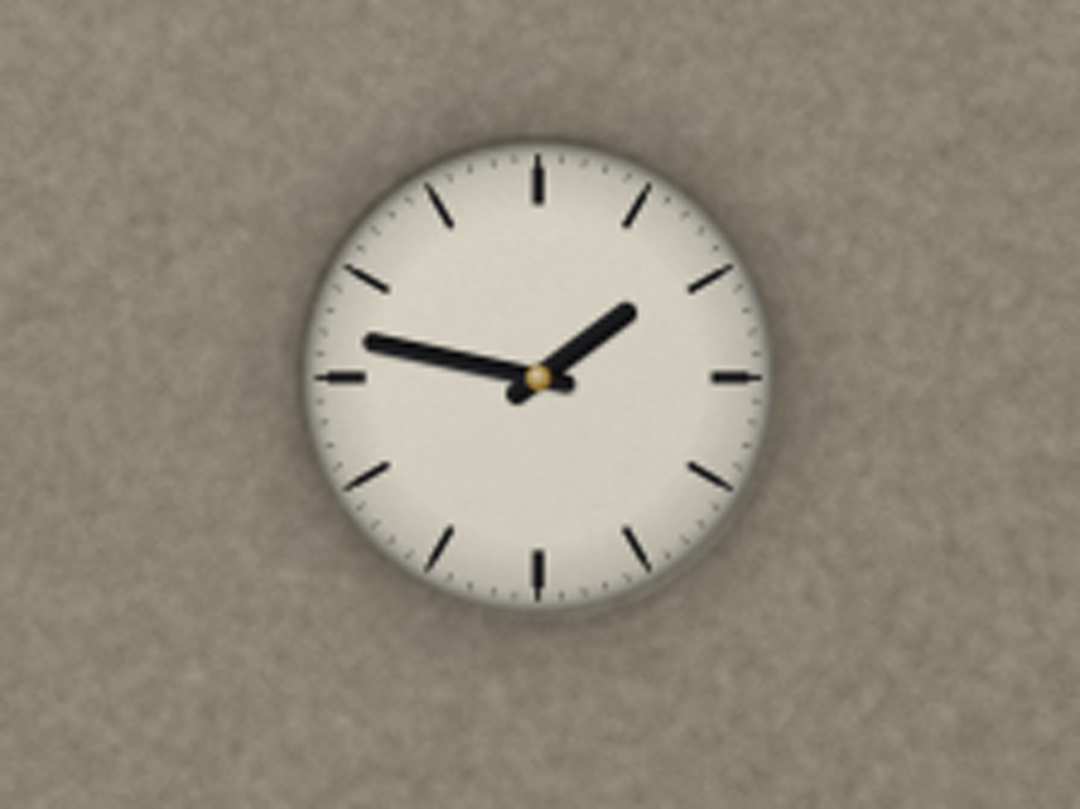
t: 1:47
